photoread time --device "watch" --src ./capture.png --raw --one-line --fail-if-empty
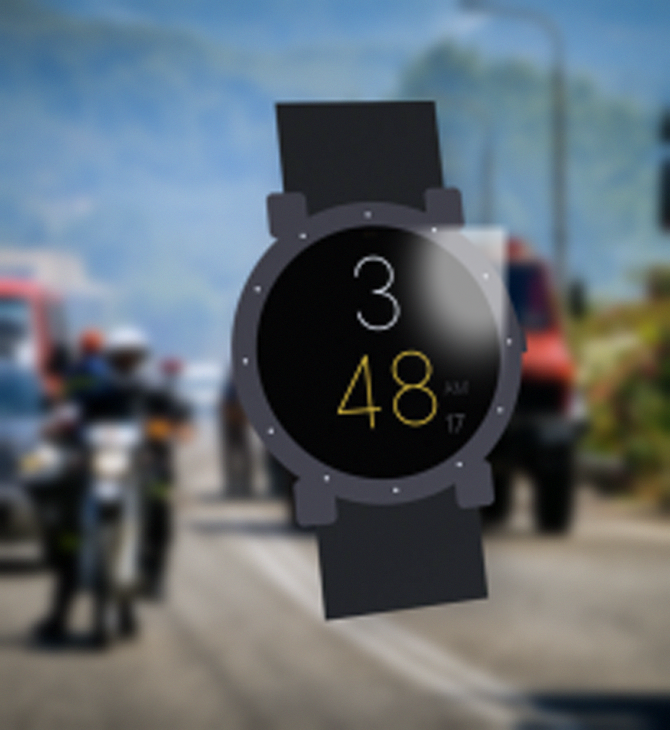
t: 3:48:17
